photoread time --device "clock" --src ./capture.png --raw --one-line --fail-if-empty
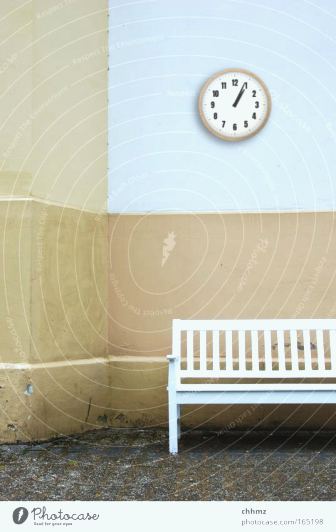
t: 1:04
